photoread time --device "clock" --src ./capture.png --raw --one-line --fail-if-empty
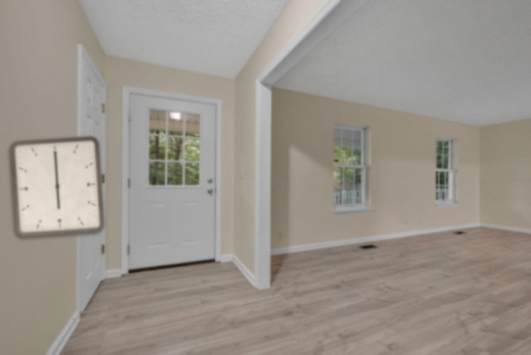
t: 6:00
